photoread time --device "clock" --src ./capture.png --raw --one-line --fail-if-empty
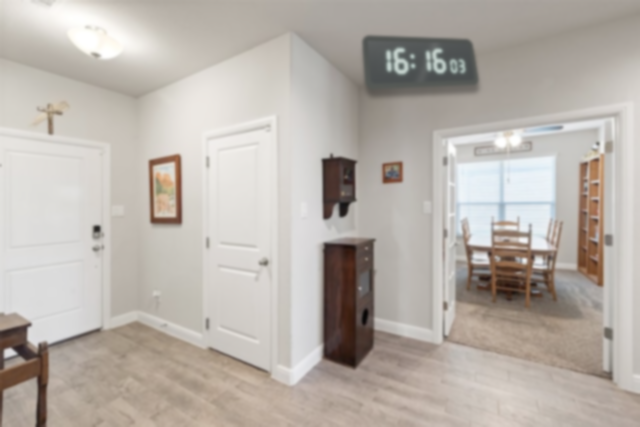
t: 16:16
